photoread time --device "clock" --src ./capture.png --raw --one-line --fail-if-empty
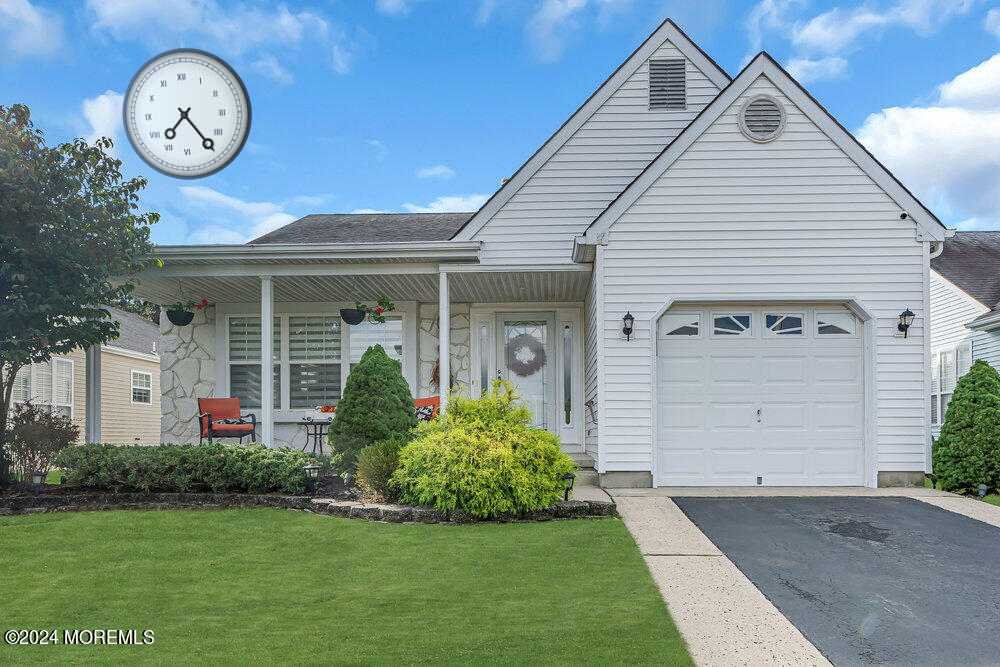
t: 7:24
